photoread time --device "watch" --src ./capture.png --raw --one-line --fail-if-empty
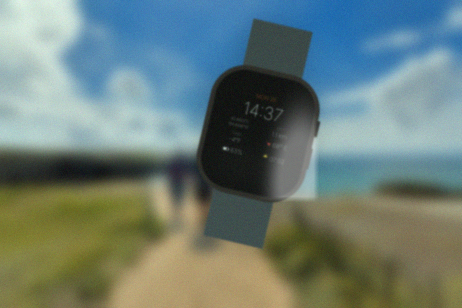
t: 14:37
